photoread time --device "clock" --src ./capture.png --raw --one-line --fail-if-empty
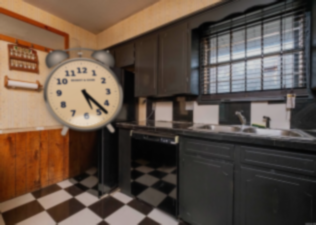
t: 5:23
